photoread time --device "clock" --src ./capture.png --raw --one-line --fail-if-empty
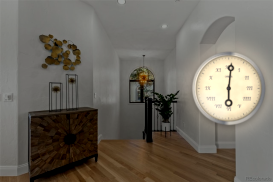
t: 6:01
